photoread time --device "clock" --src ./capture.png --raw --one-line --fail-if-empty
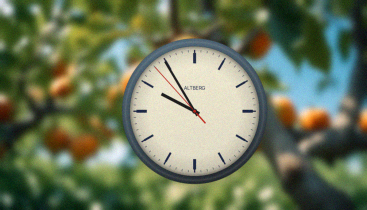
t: 9:54:53
